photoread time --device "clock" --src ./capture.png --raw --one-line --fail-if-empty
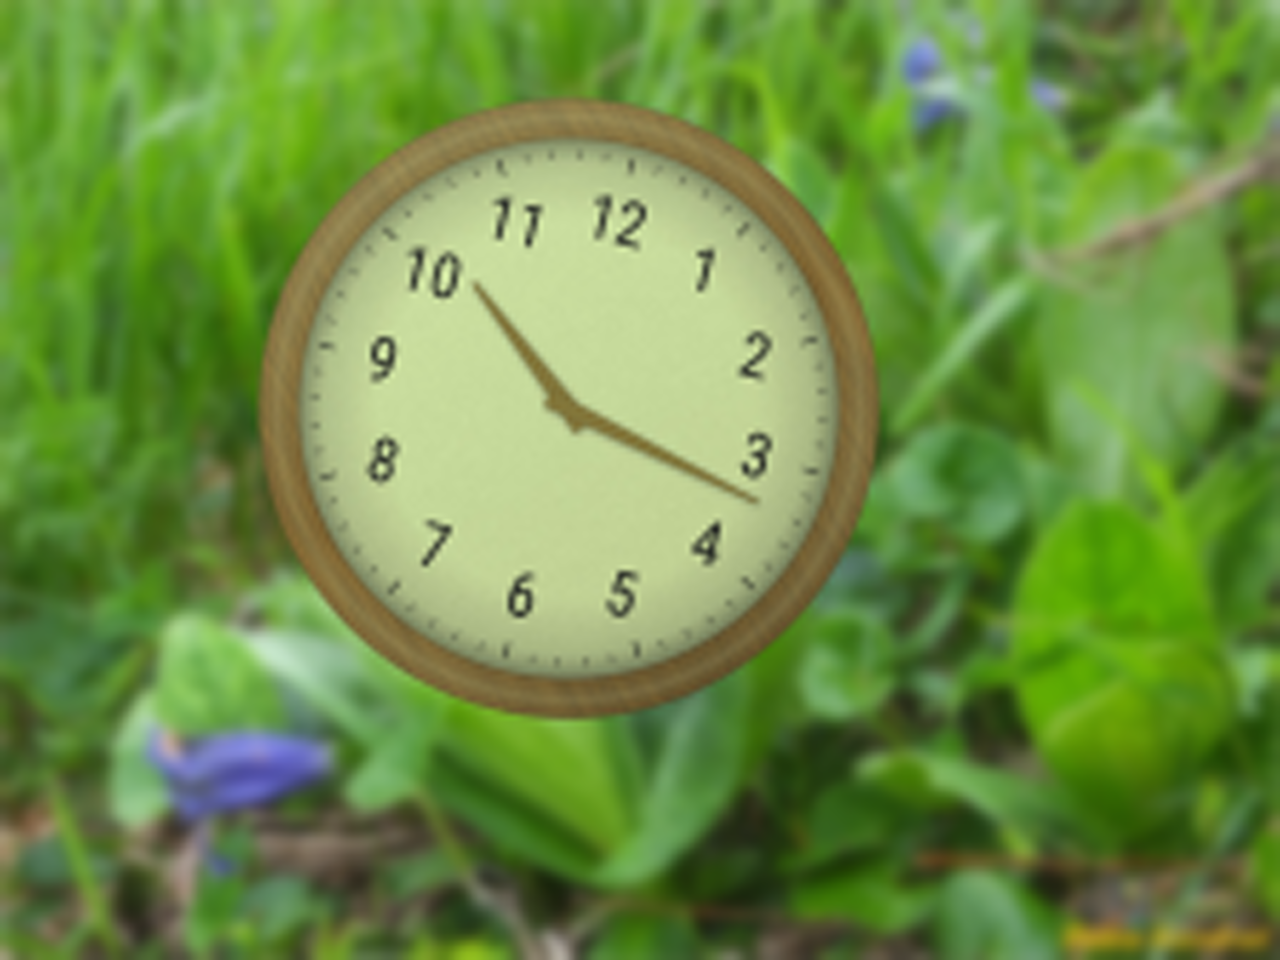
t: 10:17
